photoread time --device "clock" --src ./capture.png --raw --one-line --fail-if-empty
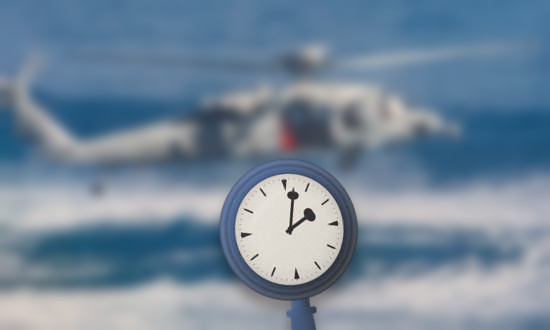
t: 2:02
